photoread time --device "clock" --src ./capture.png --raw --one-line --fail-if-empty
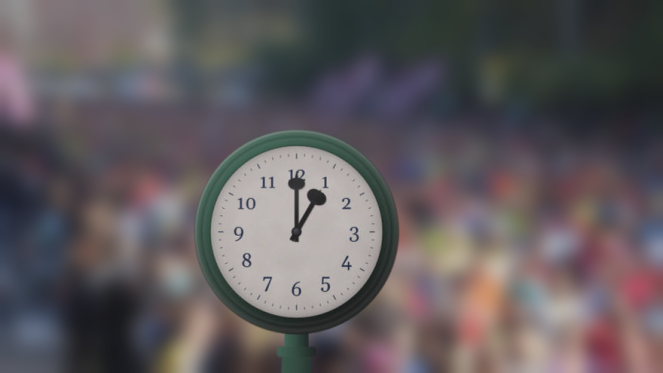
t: 1:00
